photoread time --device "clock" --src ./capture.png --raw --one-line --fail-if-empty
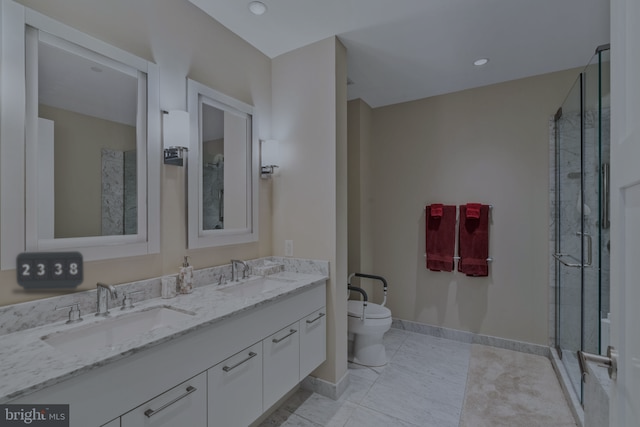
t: 23:38
